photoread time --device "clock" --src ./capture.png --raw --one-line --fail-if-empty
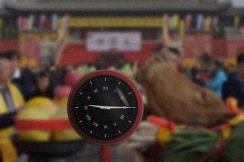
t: 9:15
